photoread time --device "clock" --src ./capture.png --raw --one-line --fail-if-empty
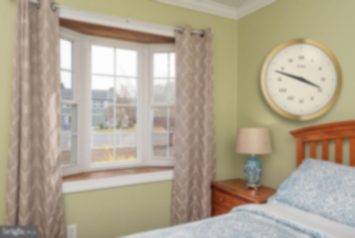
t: 3:48
